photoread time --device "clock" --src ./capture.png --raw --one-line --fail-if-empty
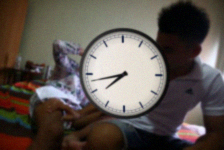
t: 7:43
